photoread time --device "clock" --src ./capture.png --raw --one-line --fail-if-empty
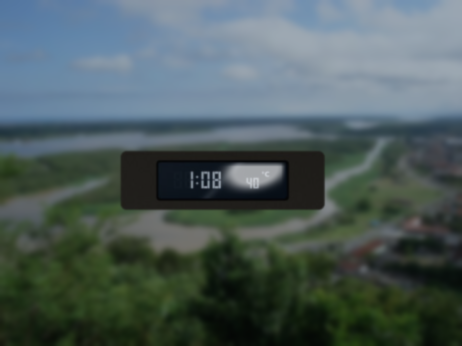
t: 1:08
